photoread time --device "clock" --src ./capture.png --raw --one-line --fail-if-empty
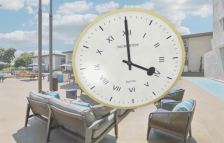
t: 4:00
